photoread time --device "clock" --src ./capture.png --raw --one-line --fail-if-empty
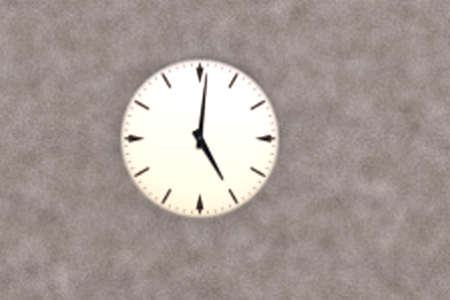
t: 5:01
